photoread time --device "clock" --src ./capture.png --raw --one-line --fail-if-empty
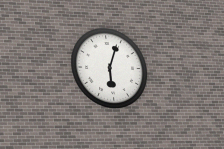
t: 6:04
